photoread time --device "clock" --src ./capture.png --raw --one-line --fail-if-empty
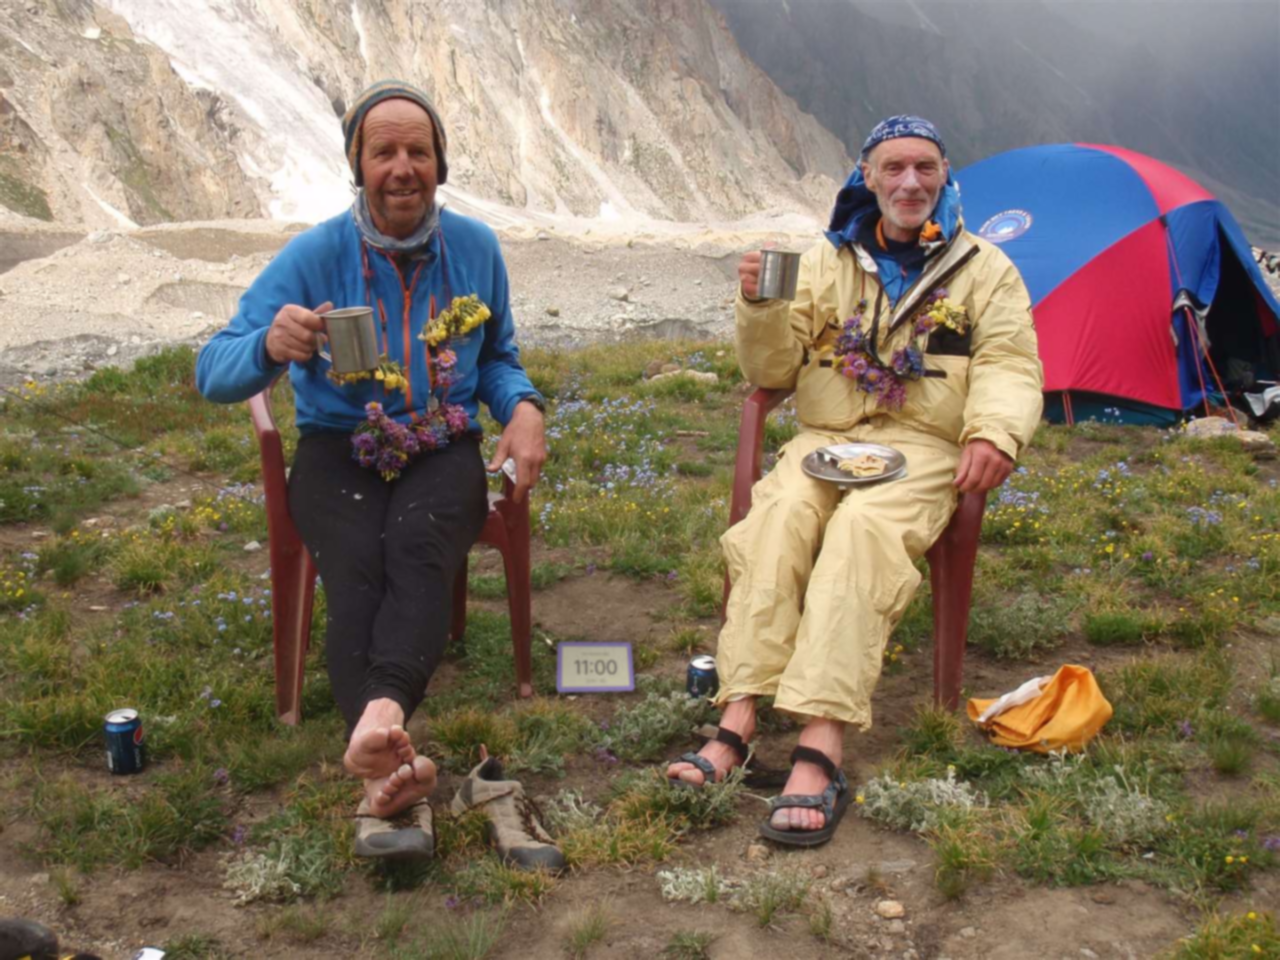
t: 11:00
